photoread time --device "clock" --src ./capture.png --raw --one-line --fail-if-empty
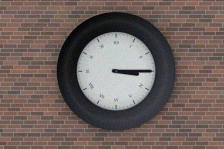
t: 3:15
